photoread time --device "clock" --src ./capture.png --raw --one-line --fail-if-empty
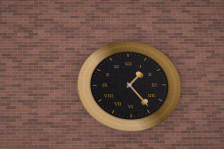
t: 1:24
